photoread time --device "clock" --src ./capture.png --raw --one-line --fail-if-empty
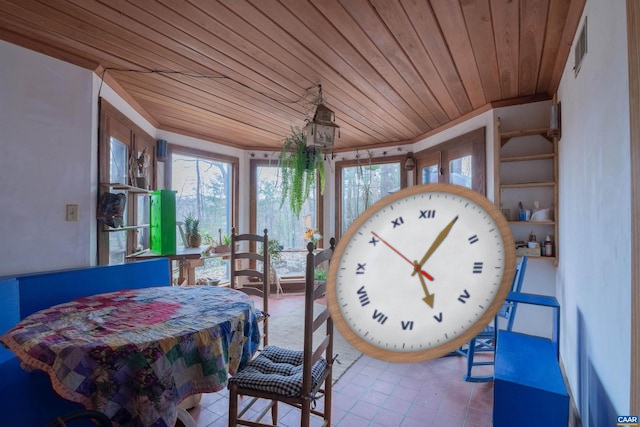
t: 5:04:51
